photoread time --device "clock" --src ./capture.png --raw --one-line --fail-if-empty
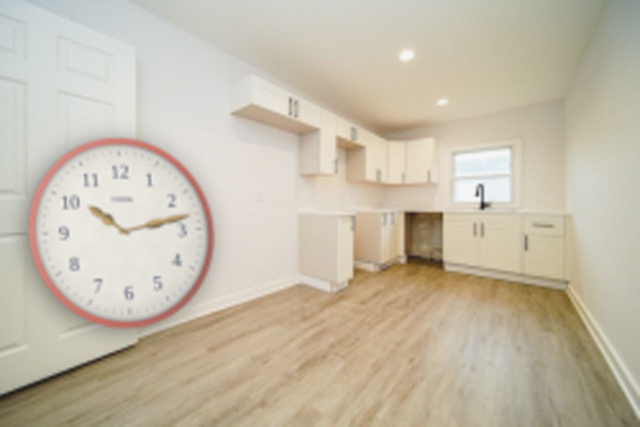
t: 10:13
